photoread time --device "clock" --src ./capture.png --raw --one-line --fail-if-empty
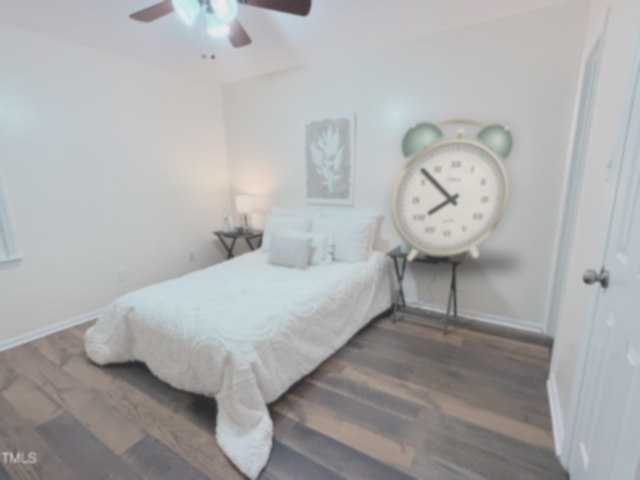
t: 7:52
